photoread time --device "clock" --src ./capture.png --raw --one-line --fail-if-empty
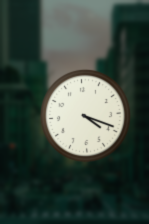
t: 4:19
